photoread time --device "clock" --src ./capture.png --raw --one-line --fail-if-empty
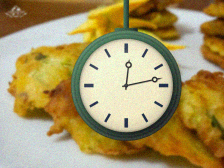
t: 12:13
